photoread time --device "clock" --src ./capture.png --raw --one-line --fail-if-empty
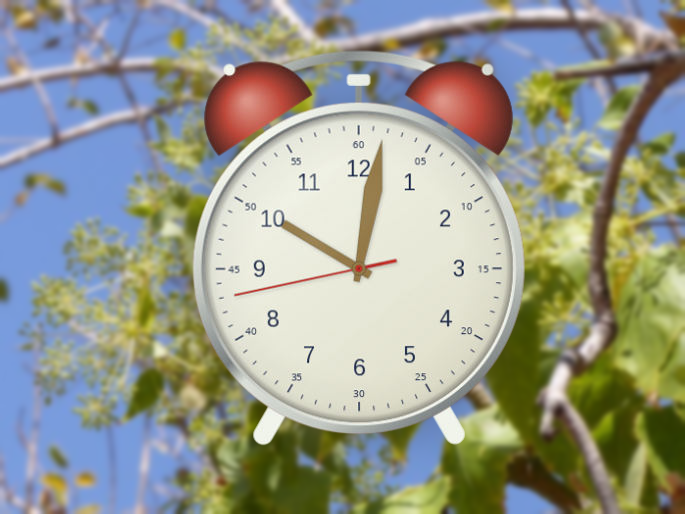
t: 10:01:43
